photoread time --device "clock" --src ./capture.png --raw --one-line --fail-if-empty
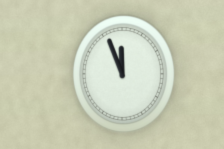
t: 11:56
